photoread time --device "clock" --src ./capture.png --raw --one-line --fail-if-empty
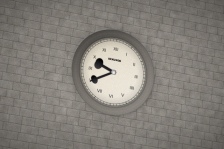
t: 9:40
